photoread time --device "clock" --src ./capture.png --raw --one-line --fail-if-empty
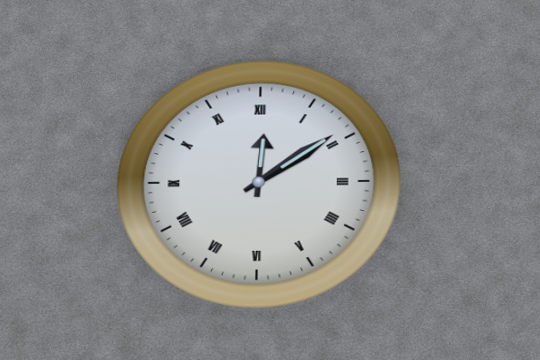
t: 12:09
